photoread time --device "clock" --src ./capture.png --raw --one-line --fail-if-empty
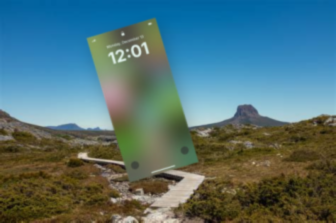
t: 12:01
